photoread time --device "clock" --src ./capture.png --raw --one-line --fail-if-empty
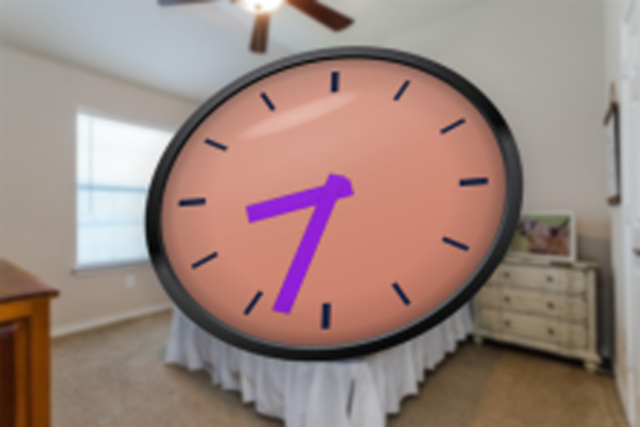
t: 8:33
